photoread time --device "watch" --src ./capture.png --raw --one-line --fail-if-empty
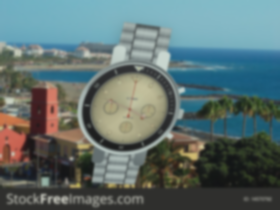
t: 3:48
